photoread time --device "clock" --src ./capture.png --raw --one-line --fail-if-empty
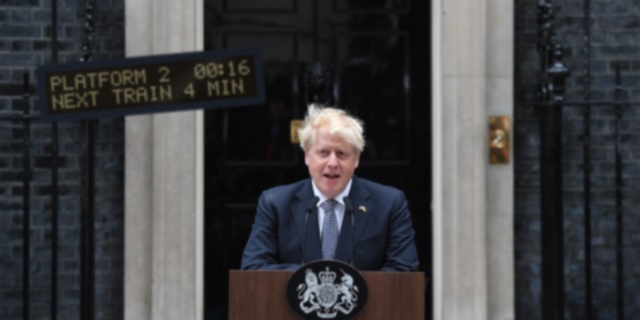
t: 0:16
